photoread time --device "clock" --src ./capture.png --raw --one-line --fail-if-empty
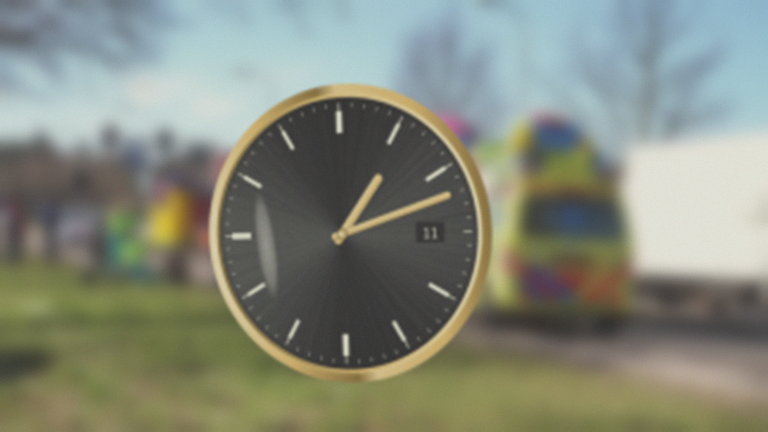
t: 1:12
